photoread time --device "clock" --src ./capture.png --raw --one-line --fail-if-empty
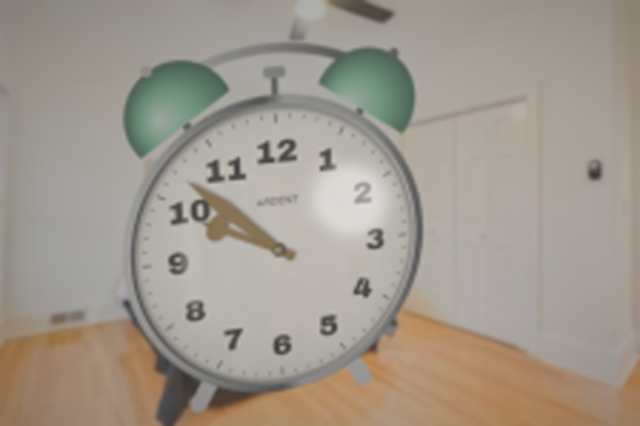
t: 9:52
